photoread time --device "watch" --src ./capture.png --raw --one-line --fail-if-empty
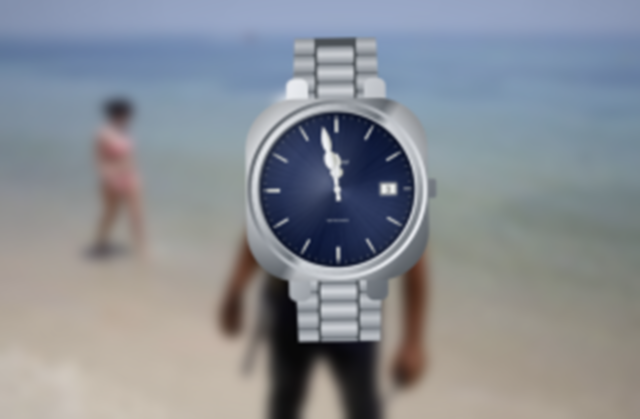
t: 11:58
